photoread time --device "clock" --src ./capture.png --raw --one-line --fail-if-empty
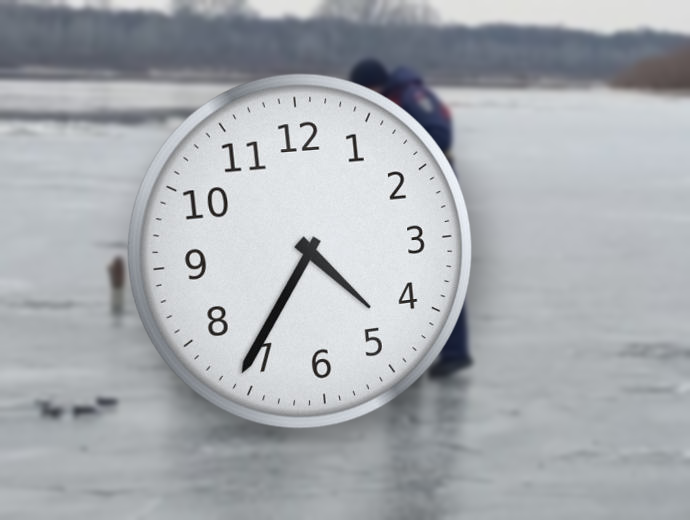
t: 4:36
